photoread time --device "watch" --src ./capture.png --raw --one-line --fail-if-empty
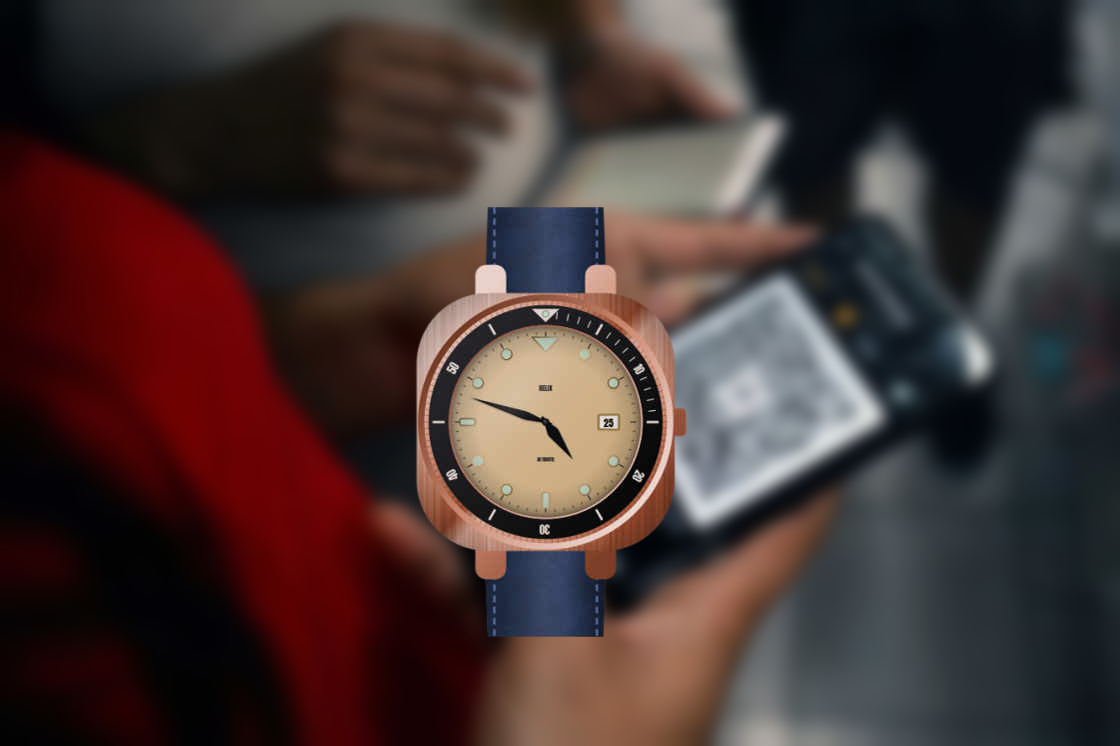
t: 4:48
